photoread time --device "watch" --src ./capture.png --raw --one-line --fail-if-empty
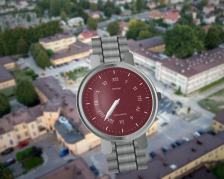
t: 7:37
